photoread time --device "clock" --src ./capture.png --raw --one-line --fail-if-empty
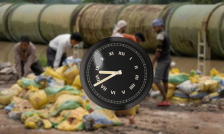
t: 8:38
